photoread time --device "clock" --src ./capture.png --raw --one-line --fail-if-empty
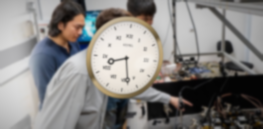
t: 8:28
